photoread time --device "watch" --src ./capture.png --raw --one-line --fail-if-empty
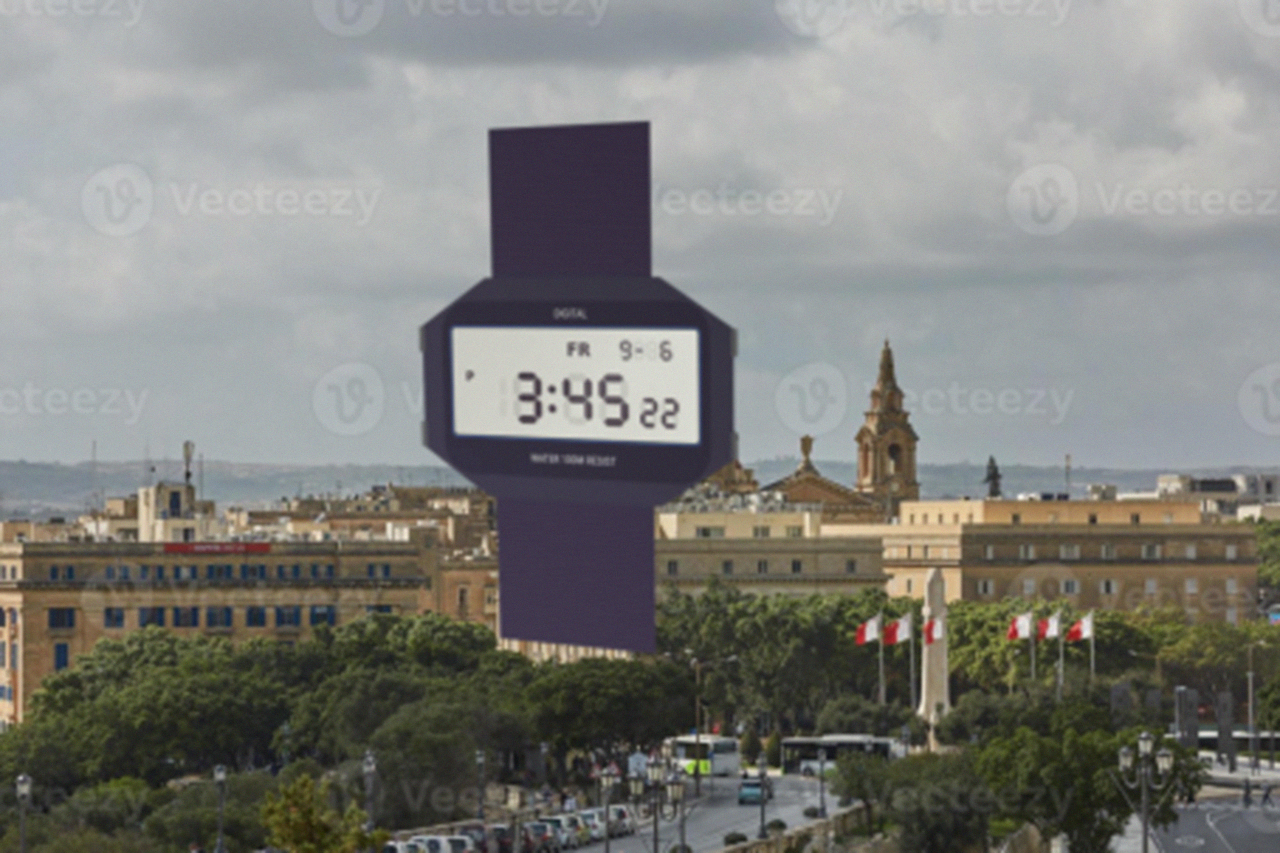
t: 3:45:22
